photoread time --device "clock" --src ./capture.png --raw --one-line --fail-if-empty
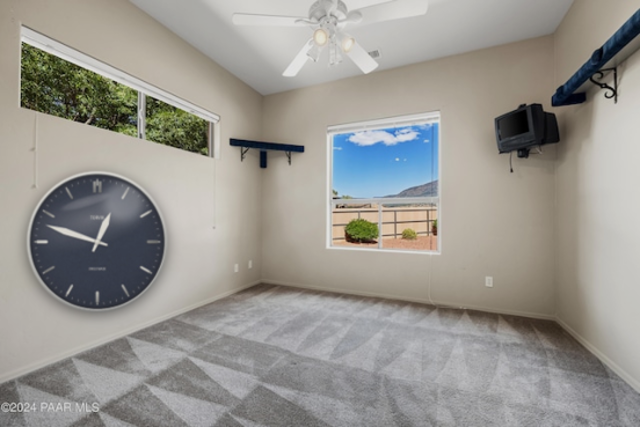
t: 12:48
